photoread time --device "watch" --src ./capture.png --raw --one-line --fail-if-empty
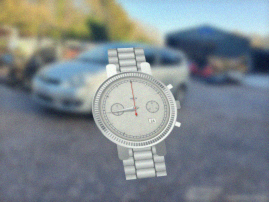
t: 8:44
